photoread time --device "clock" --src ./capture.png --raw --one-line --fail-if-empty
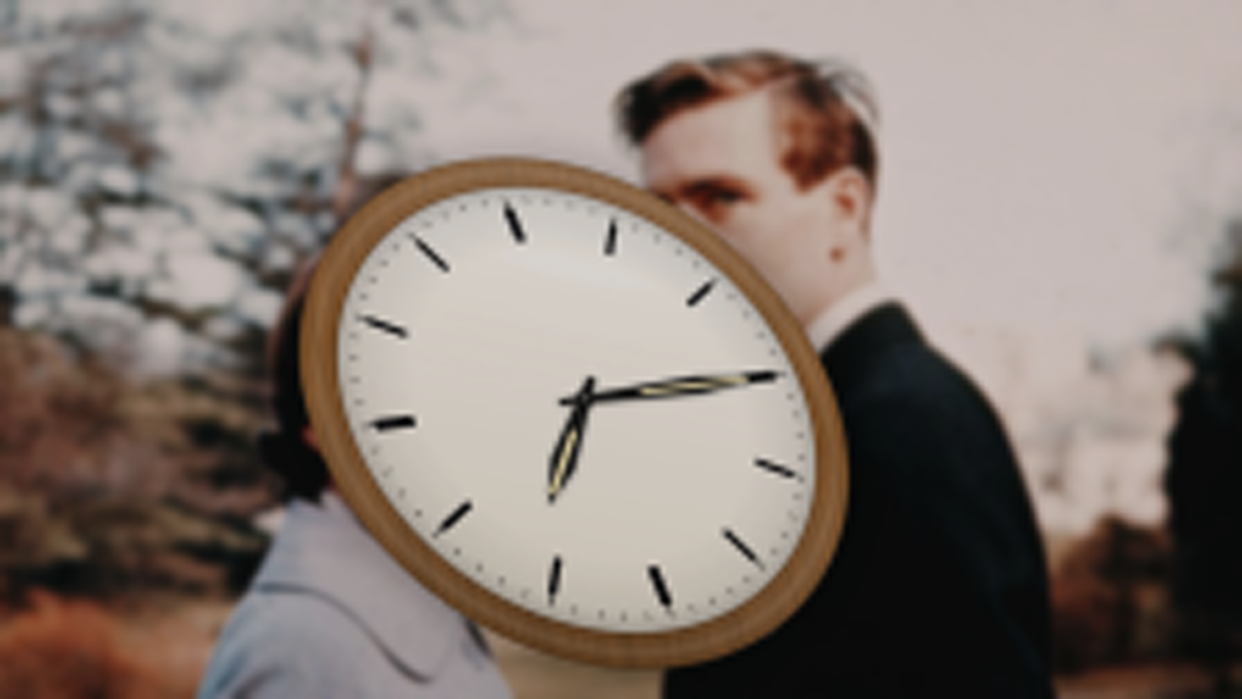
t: 7:15
